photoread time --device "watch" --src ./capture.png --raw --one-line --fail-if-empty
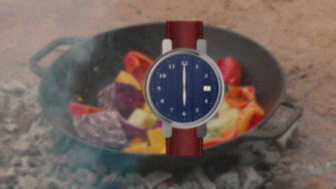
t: 6:00
